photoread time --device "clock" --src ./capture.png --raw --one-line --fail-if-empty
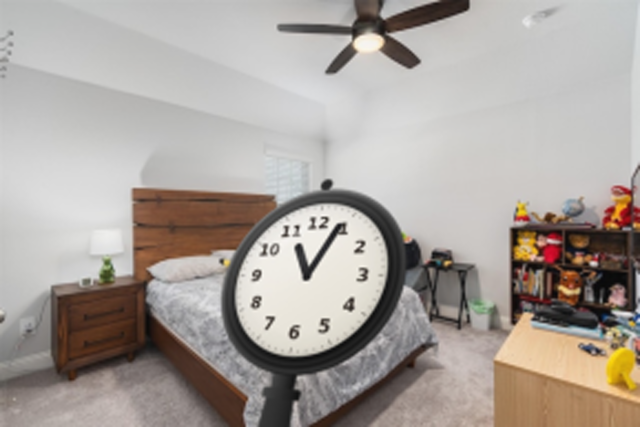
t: 11:04
